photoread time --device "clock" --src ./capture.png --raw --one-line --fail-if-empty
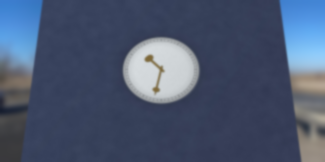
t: 10:32
